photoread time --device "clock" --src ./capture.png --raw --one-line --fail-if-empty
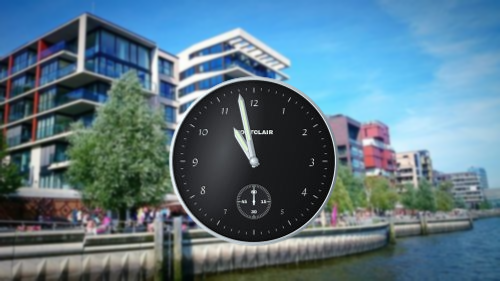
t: 10:58
